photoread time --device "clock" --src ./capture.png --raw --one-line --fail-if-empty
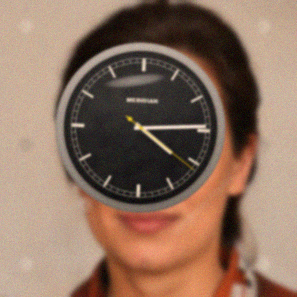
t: 4:14:21
